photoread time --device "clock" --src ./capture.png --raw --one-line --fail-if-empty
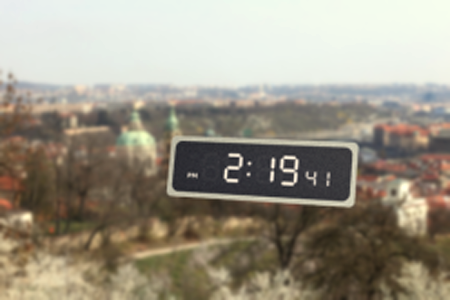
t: 2:19:41
